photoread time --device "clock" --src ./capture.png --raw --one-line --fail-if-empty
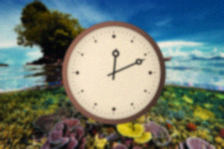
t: 12:11
